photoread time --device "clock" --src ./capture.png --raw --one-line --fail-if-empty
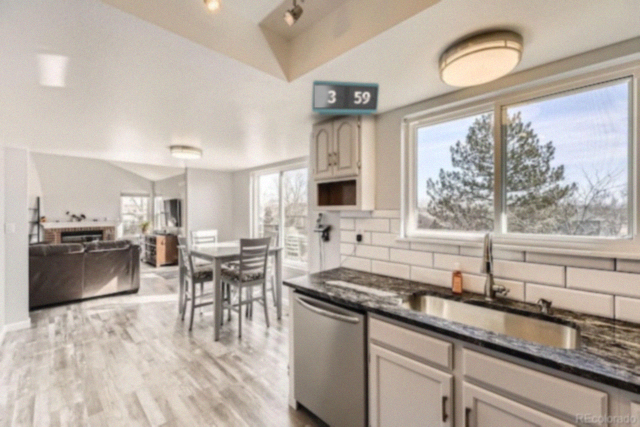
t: 3:59
